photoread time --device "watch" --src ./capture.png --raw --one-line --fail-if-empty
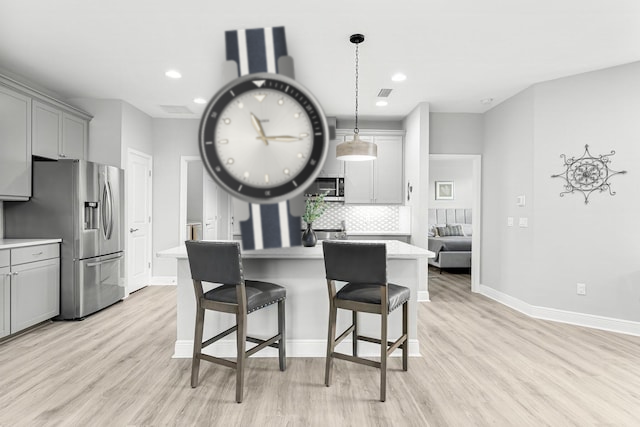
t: 11:16
